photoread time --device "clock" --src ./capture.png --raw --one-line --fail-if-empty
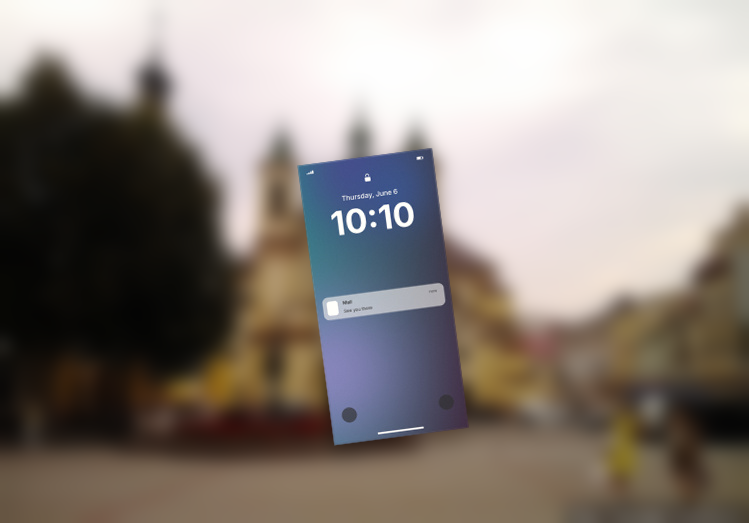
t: 10:10
